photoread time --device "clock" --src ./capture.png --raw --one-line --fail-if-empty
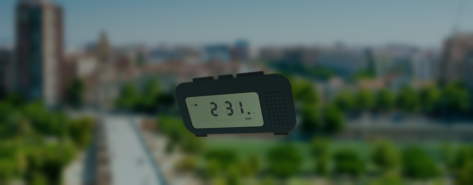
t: 2:31
